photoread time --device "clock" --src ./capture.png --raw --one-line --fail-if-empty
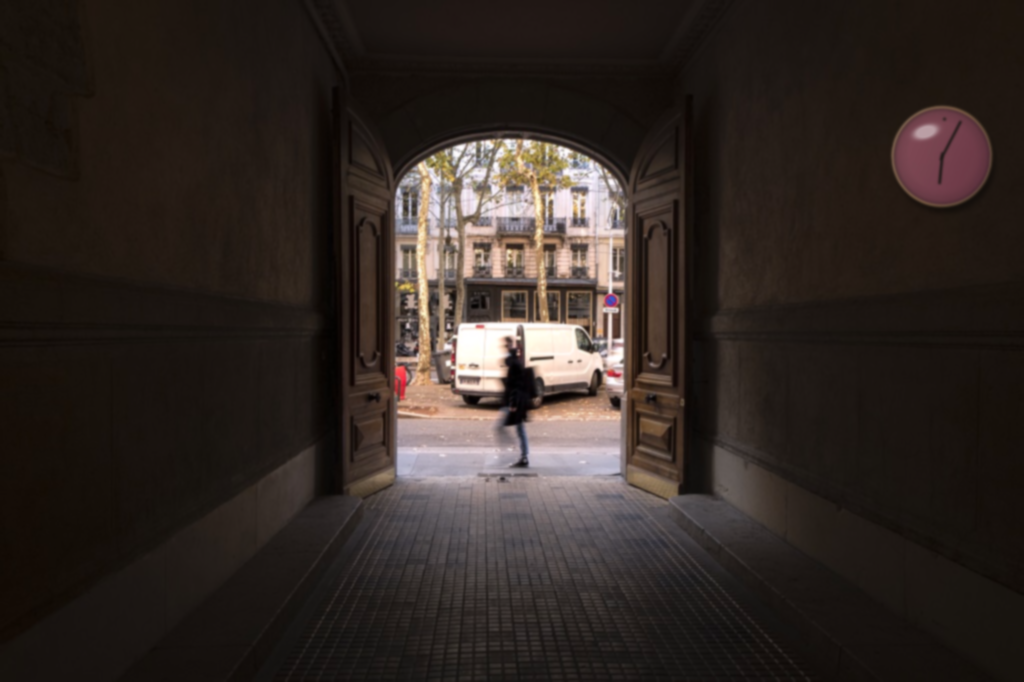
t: 6:04
